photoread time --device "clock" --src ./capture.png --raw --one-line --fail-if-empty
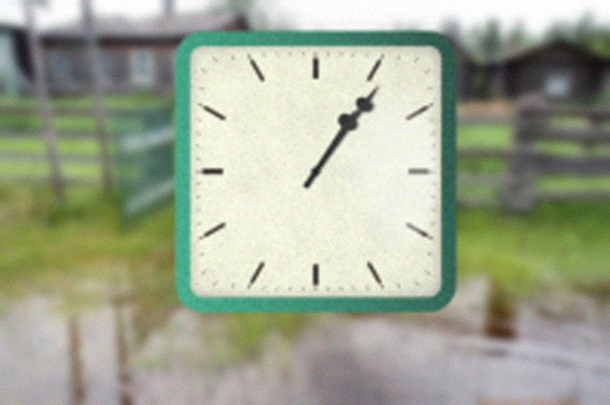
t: 1:06
